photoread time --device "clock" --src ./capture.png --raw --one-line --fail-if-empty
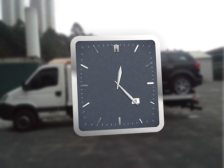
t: 12:23
